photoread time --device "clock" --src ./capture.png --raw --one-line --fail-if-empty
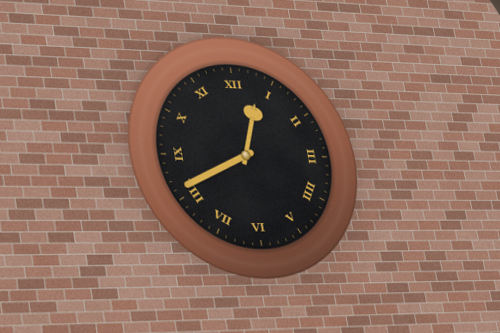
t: 12:41
